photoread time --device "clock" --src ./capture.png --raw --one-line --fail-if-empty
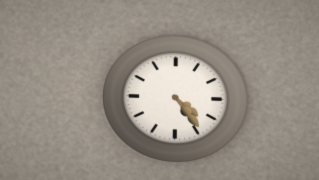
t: 4:24
